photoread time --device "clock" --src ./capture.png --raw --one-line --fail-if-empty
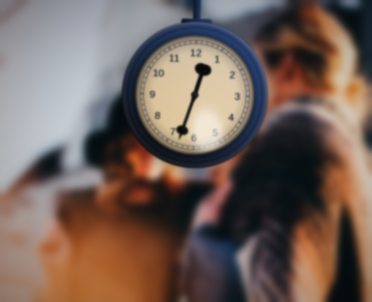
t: 12:33
